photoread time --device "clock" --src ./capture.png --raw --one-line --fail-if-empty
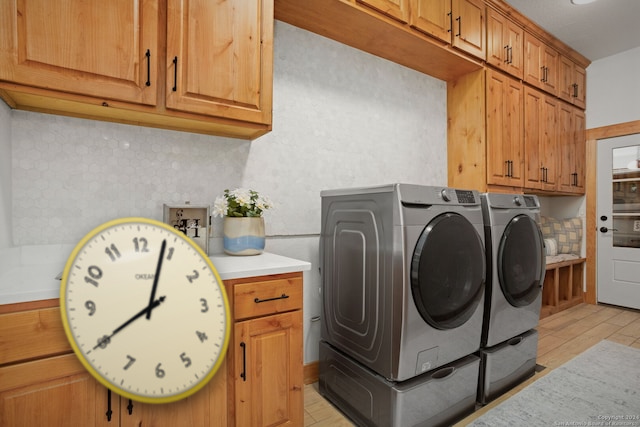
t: 8:03:40
